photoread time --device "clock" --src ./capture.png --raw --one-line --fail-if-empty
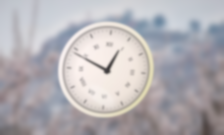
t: 12:49
